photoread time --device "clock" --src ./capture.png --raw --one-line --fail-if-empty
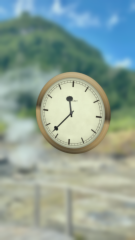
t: 11:37
